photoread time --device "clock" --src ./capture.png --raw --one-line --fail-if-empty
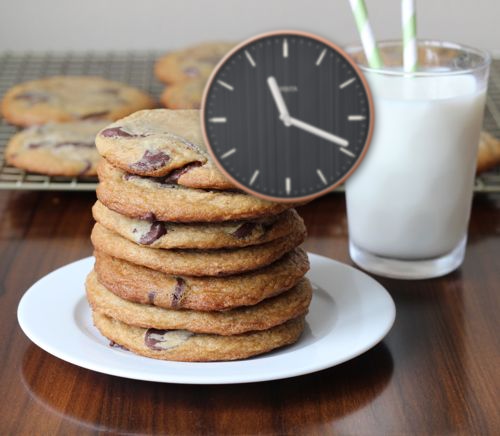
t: 11:19
